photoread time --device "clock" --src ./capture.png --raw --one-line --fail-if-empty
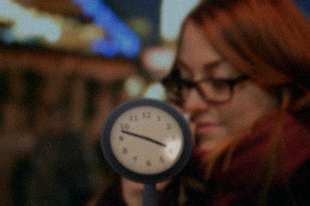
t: 3:48
